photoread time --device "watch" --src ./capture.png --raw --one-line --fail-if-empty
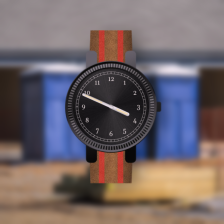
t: 3:49
